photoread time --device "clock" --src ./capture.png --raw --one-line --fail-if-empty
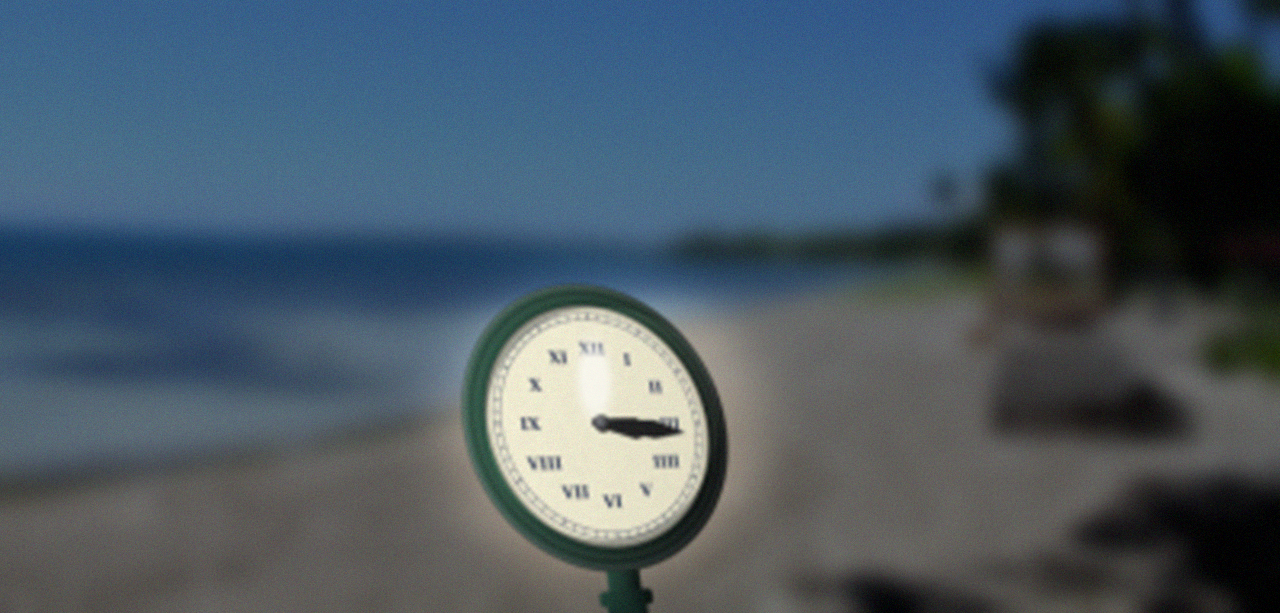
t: 3:16
